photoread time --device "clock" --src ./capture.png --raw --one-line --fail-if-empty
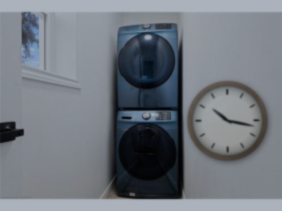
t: 10:17
